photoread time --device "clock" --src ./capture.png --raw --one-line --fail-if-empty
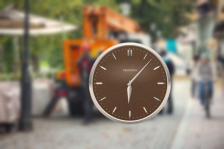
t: 6:07
